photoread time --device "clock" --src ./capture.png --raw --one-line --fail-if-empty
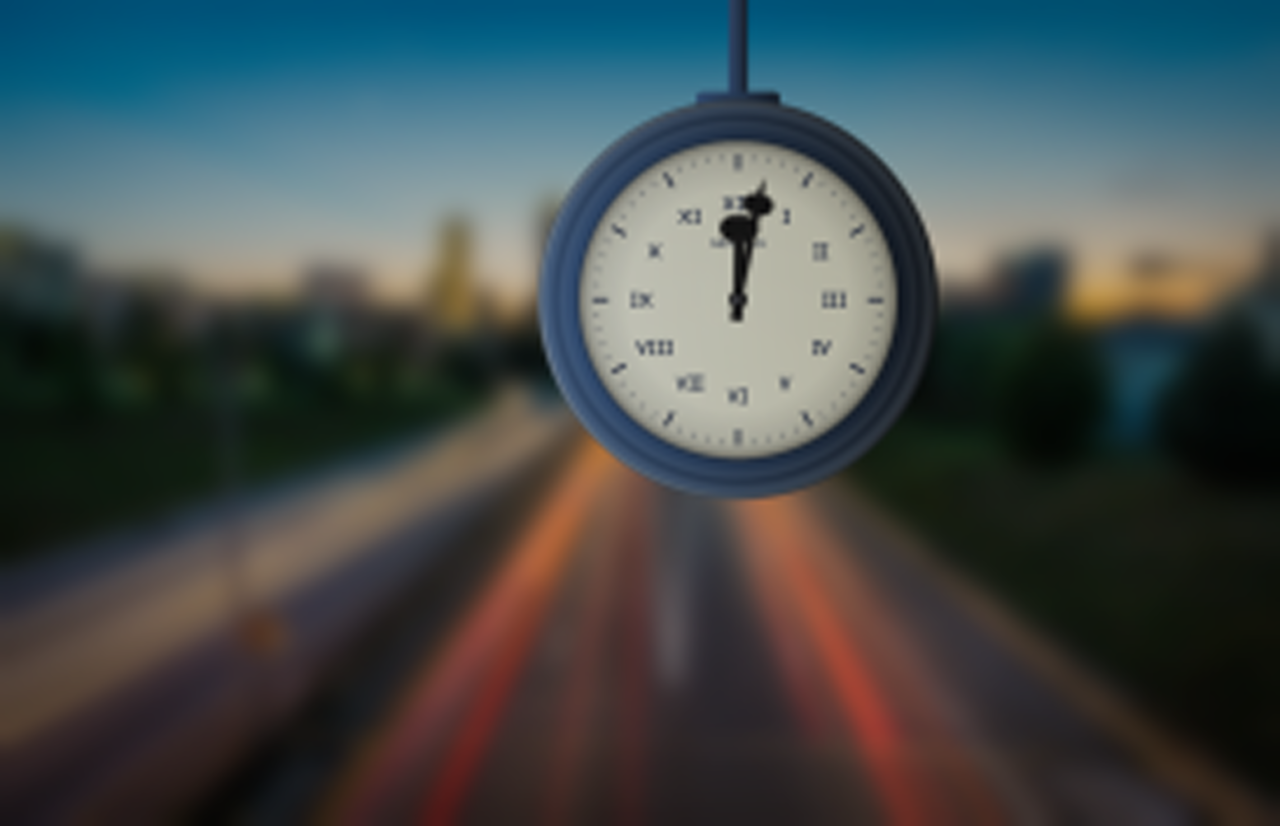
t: 12:02
